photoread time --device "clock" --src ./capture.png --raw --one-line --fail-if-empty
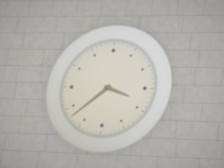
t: 3:38
